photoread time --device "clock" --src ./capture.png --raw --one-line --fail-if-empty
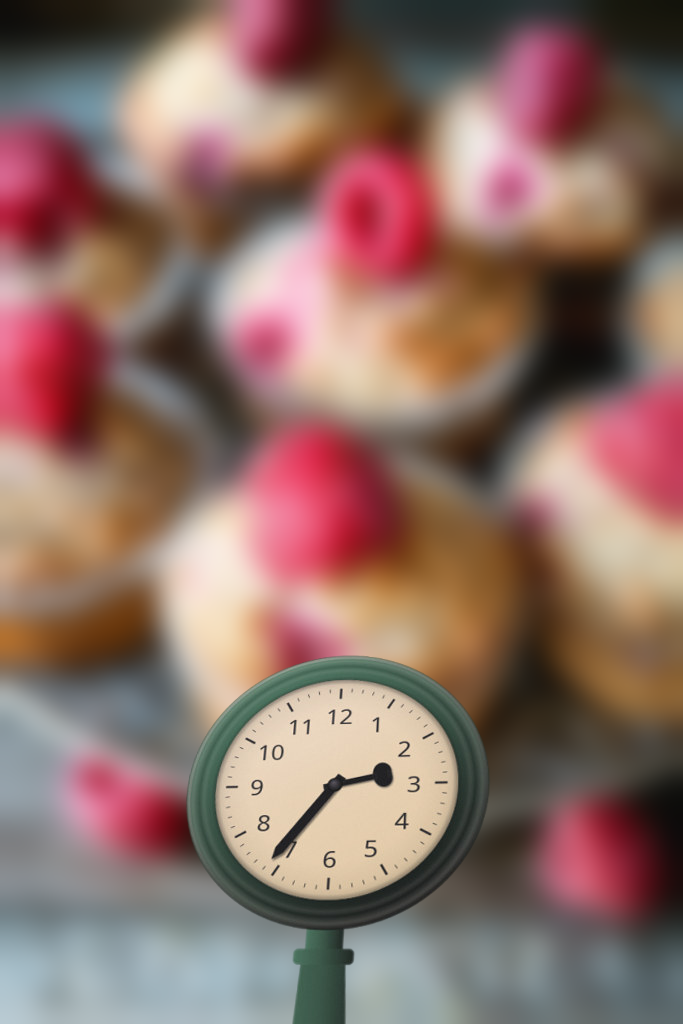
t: 2:36
